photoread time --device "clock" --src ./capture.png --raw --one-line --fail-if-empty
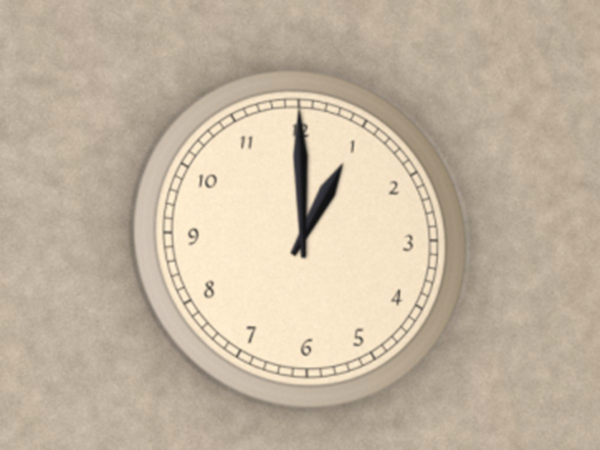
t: 1:00
